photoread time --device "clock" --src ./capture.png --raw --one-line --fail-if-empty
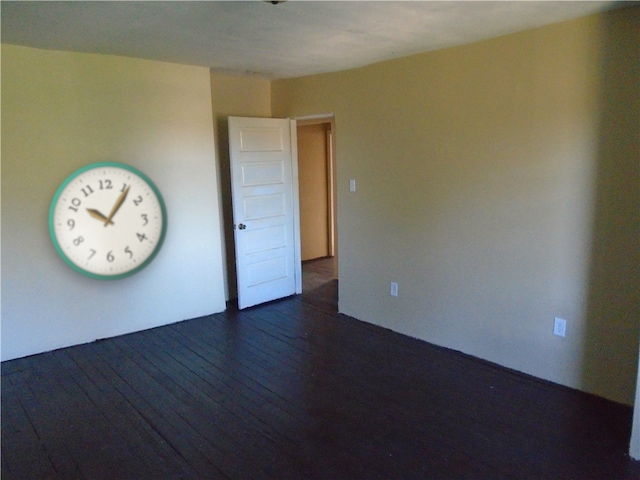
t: 10:06
